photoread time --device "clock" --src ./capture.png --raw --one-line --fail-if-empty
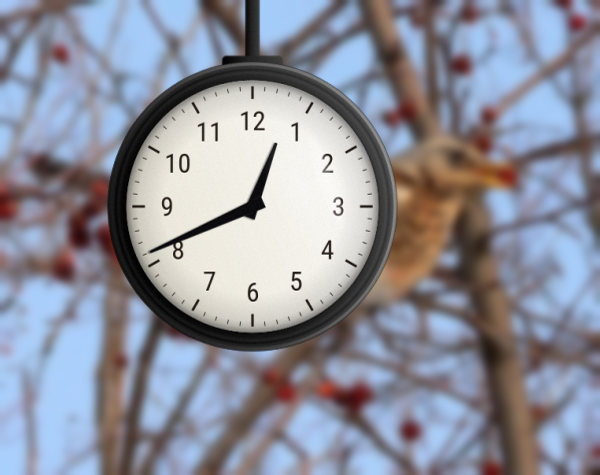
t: 12:41
